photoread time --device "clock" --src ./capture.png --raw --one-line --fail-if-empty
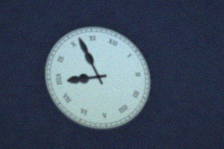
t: 7:52
